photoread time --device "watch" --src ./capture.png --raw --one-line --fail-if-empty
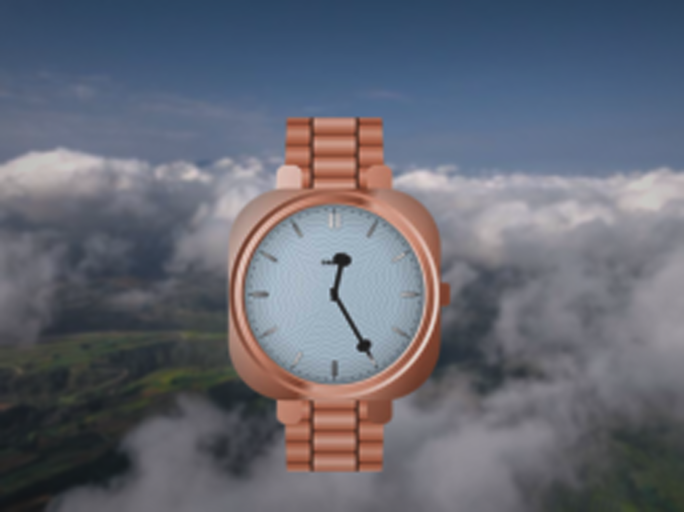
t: 12:25
